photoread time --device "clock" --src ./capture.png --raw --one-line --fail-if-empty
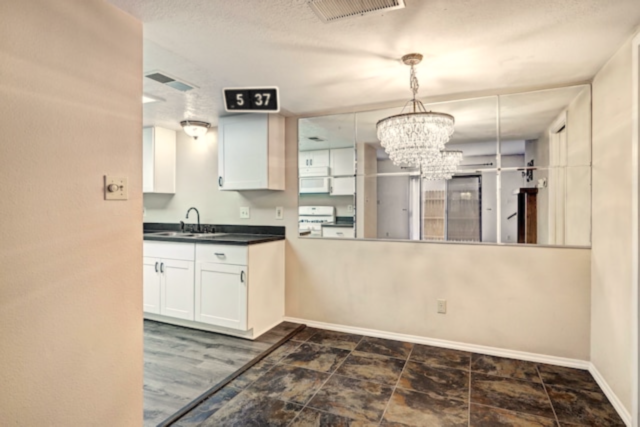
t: 5:37
